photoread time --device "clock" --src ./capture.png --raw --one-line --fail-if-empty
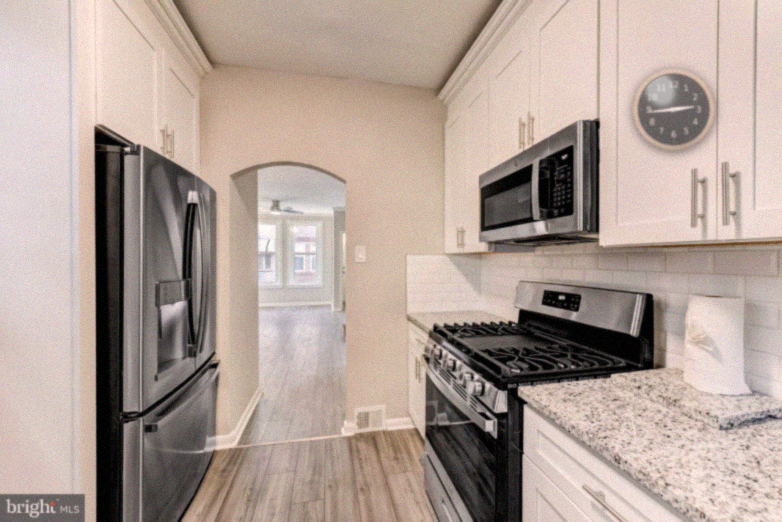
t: 2:44
